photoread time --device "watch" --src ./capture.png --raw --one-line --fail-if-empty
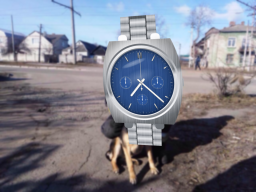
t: 7:22
